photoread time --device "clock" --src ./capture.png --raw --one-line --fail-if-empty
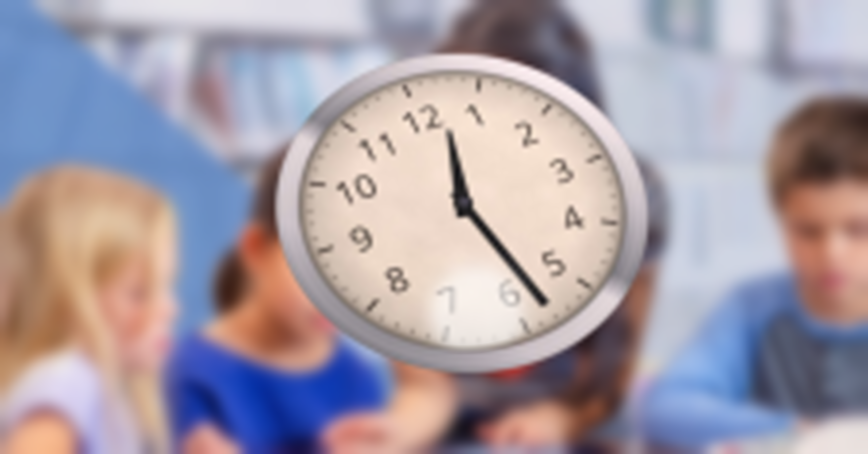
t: 12:28
